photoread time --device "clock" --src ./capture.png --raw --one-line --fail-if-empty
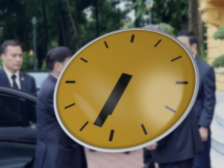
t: 6:33
